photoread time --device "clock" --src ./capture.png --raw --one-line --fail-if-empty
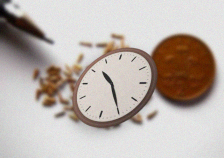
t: 10:25
